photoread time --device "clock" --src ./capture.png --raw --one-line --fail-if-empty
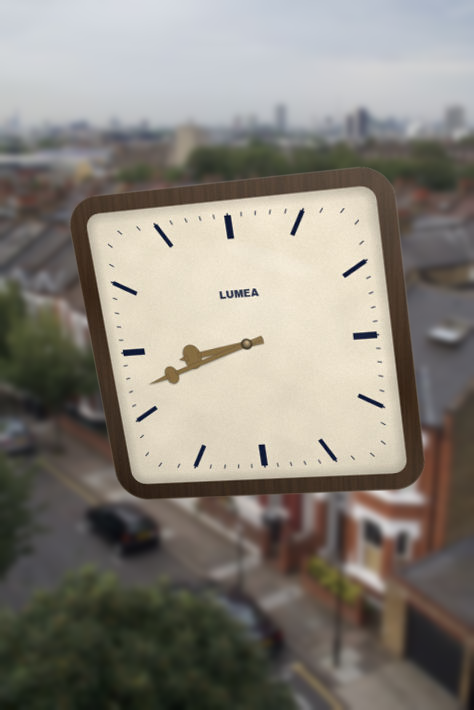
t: 8:42
